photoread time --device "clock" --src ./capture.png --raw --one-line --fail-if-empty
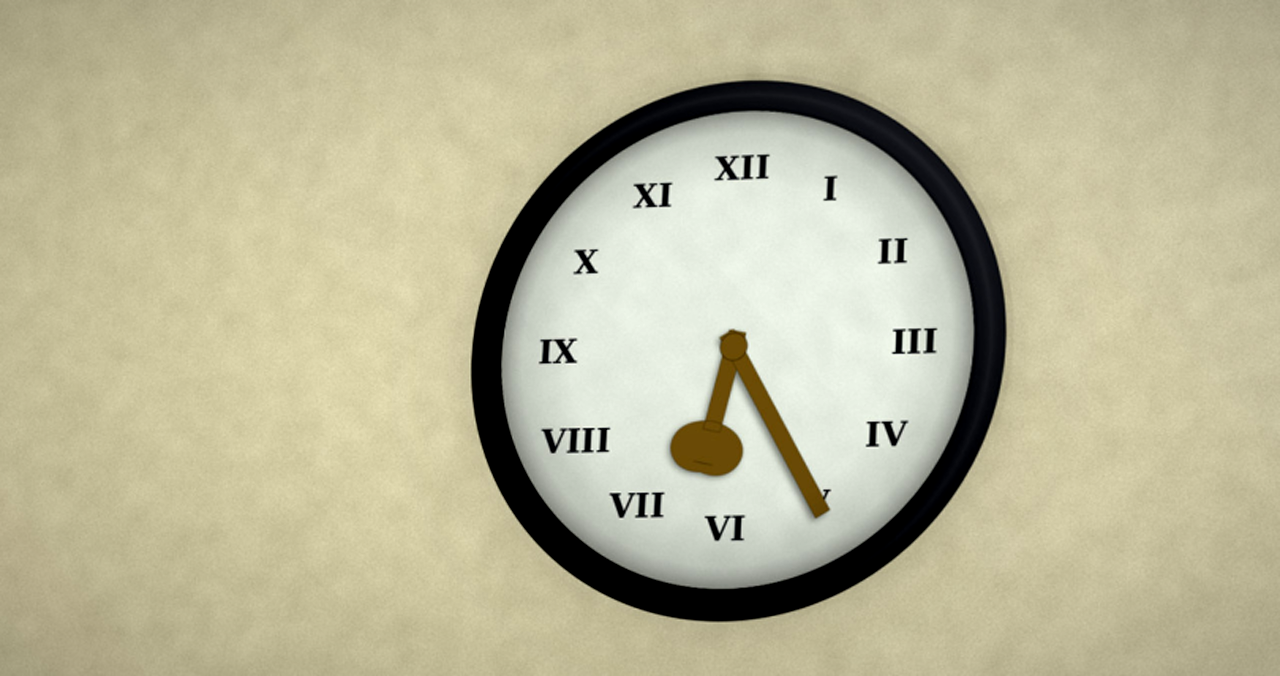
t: 6:25
